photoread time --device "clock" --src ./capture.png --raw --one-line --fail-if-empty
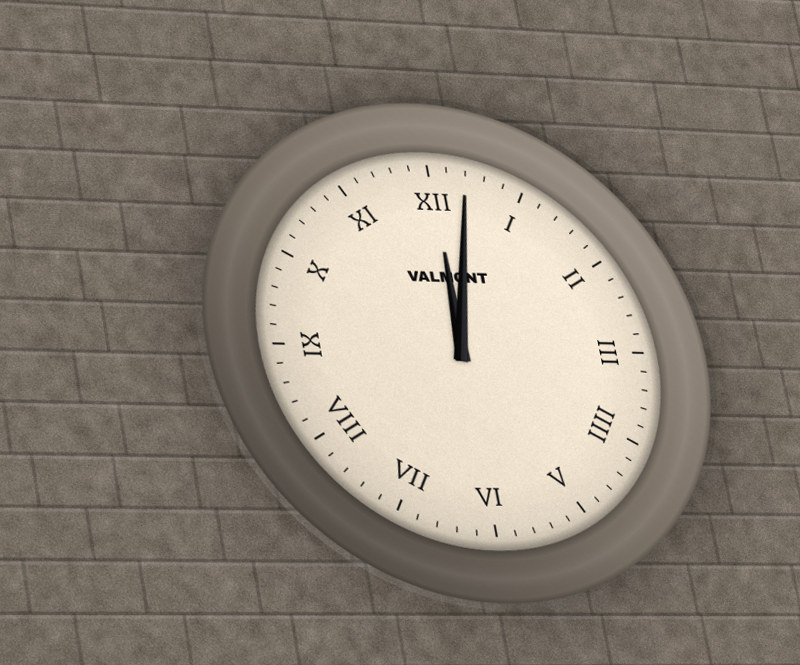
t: 12:02
